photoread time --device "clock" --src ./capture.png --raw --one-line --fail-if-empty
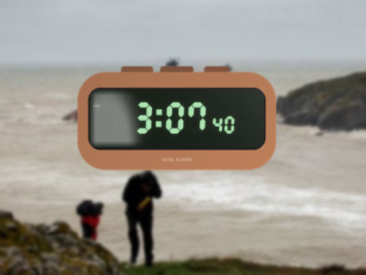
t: 3:07:40
